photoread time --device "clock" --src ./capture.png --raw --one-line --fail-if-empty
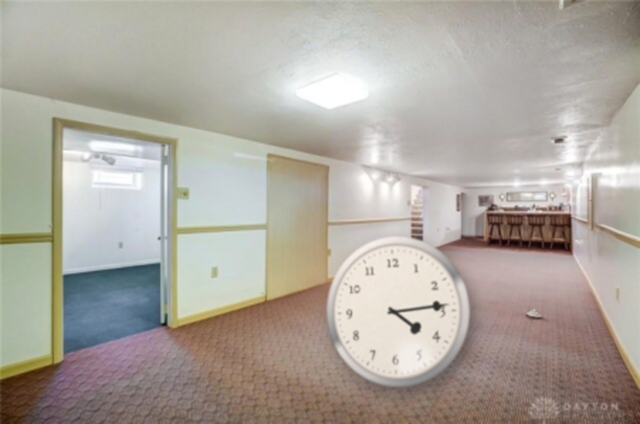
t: 4:14
